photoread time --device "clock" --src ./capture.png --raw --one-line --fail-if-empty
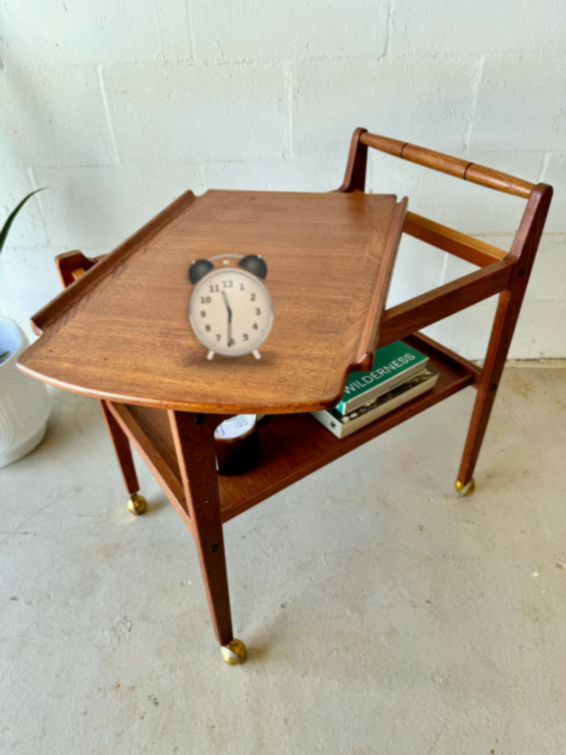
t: 11:31
